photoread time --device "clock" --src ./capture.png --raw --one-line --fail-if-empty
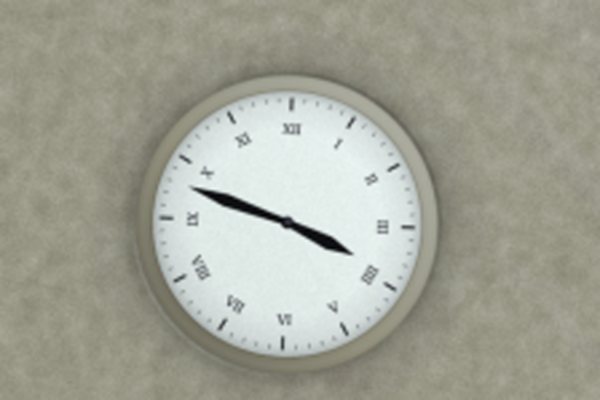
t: 3:48
